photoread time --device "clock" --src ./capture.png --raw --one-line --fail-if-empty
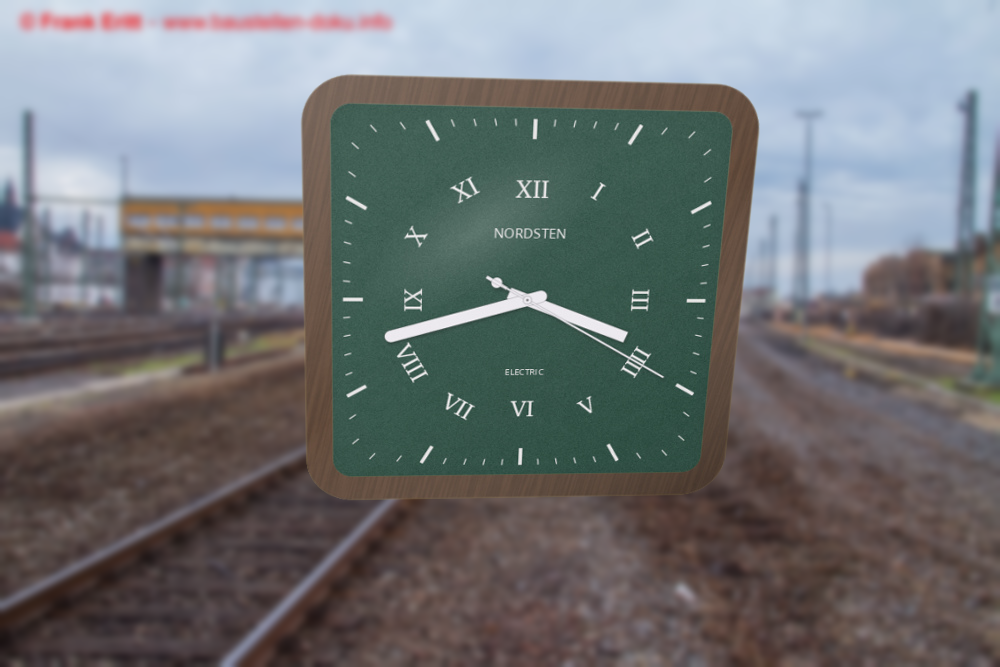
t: 3:42:20
